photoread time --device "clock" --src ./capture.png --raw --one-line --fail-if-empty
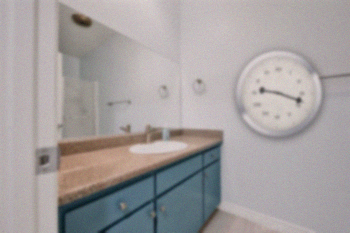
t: 9:18
